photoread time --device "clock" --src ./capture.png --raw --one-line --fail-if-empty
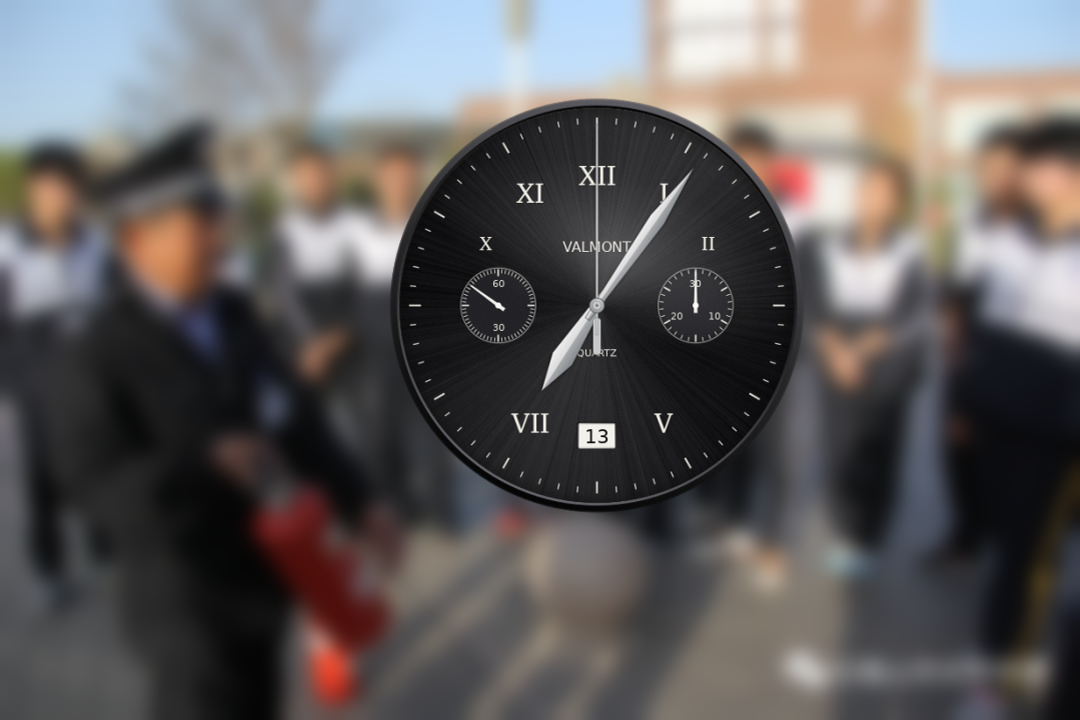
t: 7:05:51
